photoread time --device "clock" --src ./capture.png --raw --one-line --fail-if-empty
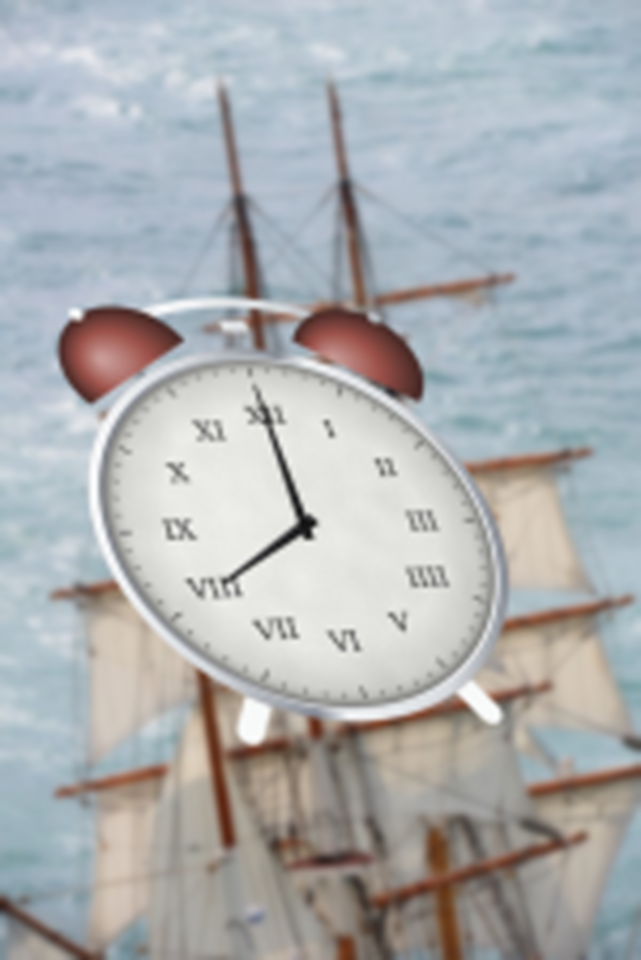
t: 8:00
